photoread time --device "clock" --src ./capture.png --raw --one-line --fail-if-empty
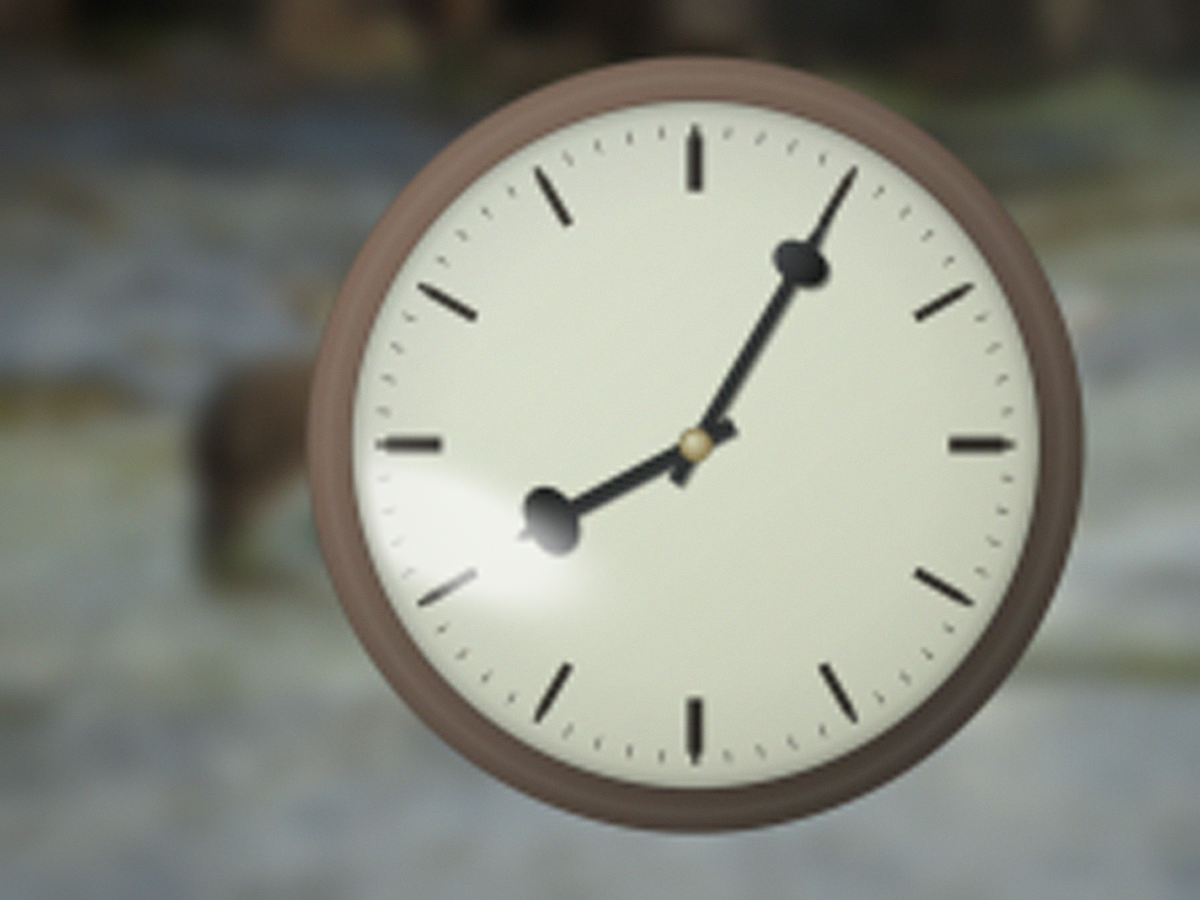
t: 8:05
